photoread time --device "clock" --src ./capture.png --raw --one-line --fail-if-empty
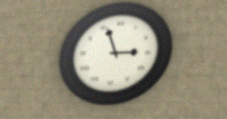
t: 2:56
